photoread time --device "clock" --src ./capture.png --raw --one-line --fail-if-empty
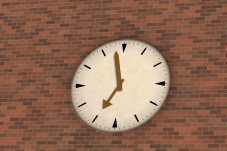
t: 6:58
